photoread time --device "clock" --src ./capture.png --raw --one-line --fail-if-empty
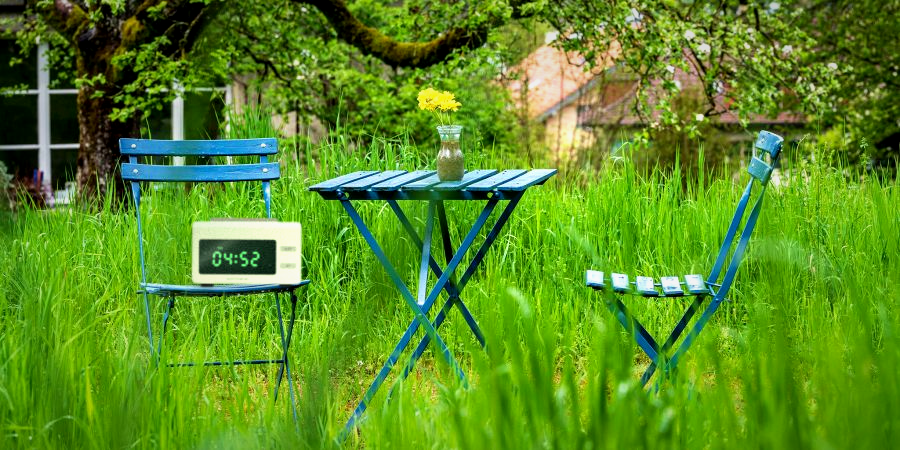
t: 4:52
